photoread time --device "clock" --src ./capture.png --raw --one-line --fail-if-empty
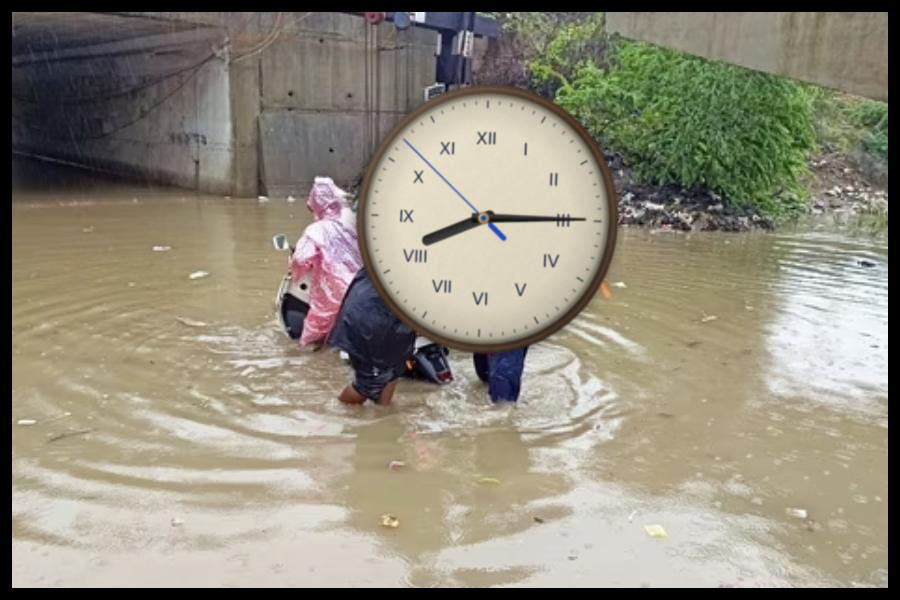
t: 8:14:52
